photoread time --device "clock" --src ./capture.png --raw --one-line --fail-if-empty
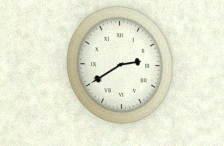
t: 2:40
